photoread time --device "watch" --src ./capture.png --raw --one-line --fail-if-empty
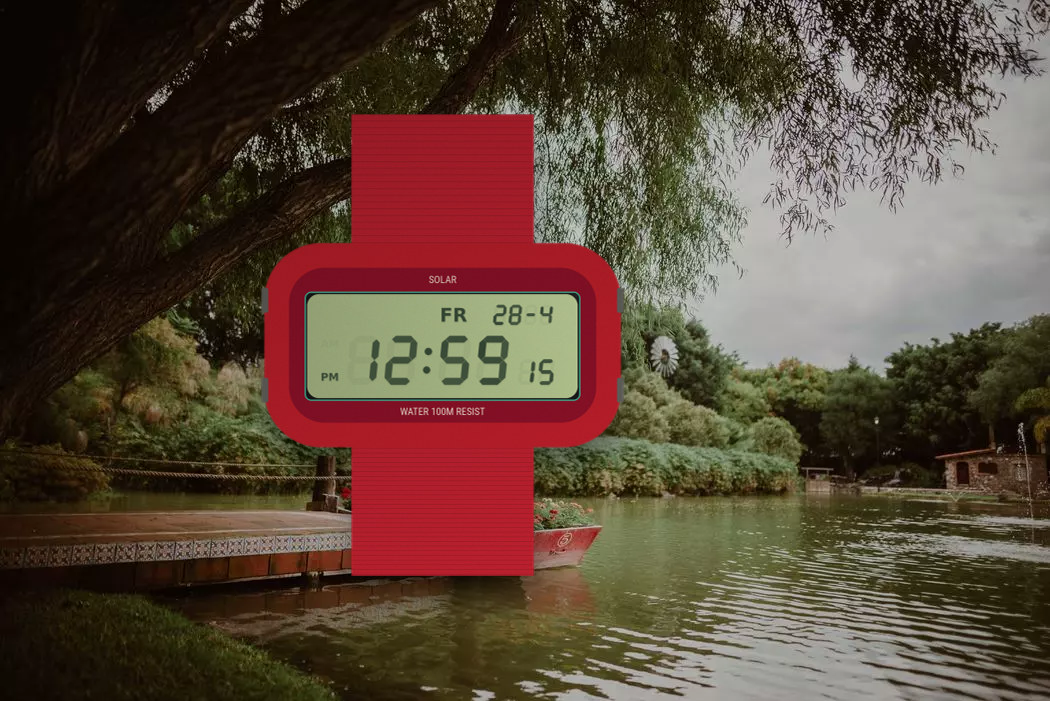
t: 12:59:15
